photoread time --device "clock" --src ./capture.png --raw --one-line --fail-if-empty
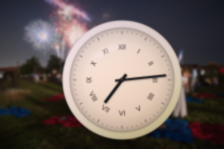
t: 7:14
